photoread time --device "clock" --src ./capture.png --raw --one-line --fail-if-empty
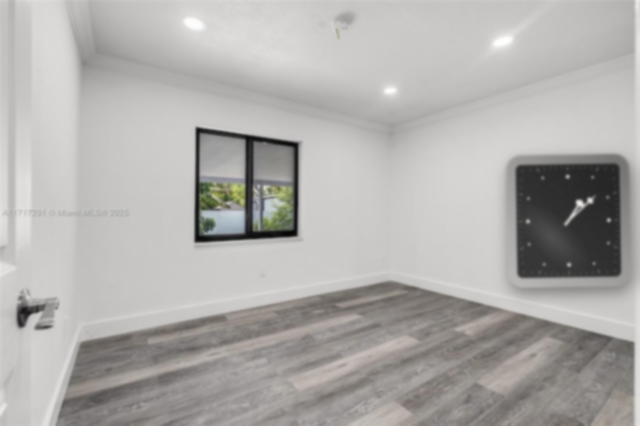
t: 1:08
